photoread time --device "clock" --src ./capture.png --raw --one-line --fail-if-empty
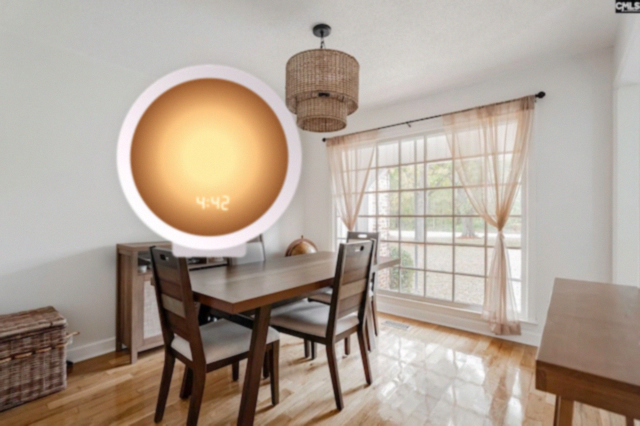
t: 4:42
